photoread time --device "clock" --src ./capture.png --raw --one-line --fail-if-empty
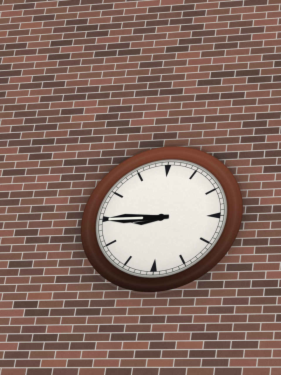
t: 8:45
